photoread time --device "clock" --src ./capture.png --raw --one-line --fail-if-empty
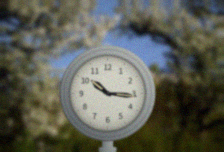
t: 10:16
